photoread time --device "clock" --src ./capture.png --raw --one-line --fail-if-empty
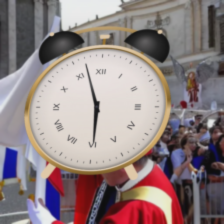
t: 5:57
